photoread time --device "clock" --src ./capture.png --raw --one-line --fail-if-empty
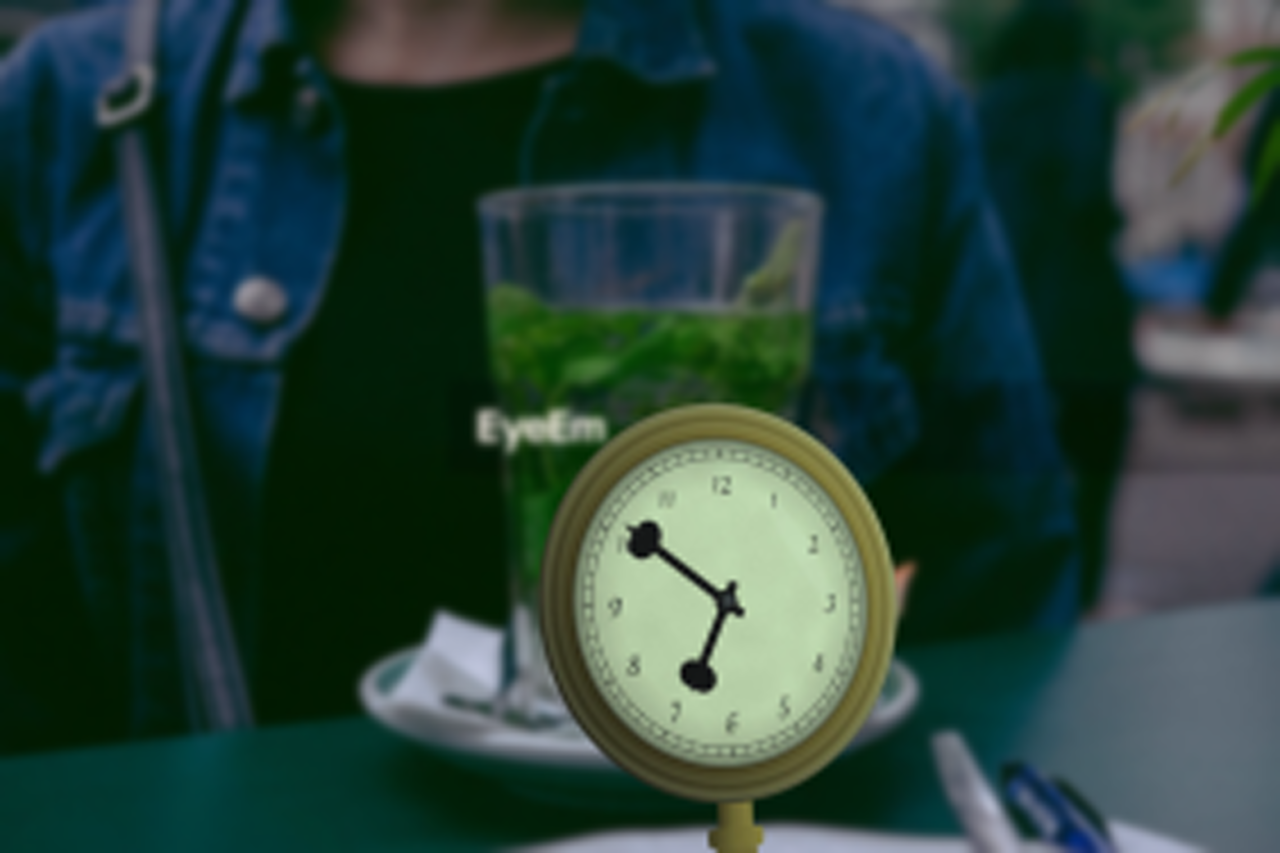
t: 6:51
